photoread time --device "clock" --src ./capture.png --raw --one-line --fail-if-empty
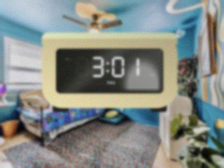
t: 3:01
